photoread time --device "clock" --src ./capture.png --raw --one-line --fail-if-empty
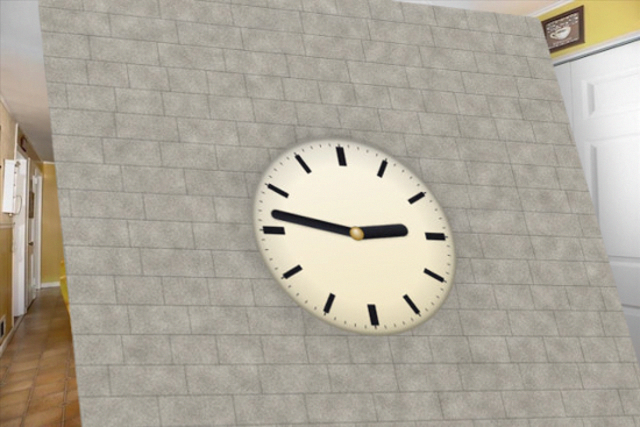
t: 2:47
